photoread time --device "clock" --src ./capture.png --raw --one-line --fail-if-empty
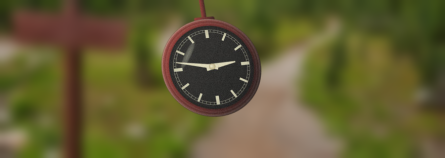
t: 2:47
